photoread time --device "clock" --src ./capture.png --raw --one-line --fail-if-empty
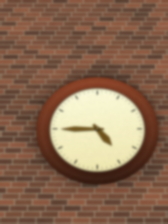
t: 4:45
